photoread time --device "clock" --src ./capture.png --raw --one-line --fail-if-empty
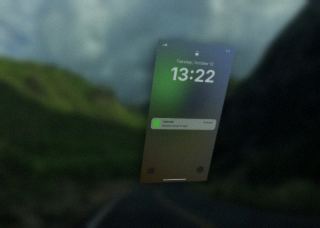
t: 13:22
